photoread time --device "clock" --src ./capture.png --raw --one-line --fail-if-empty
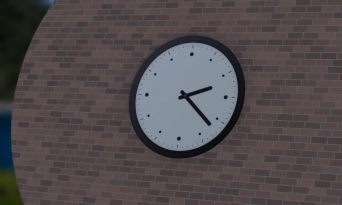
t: 2:22
